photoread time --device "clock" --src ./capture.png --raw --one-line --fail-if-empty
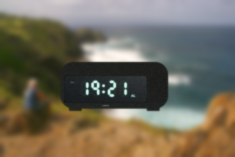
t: 19:21
